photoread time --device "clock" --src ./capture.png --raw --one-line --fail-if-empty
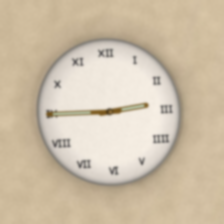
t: 2:45
